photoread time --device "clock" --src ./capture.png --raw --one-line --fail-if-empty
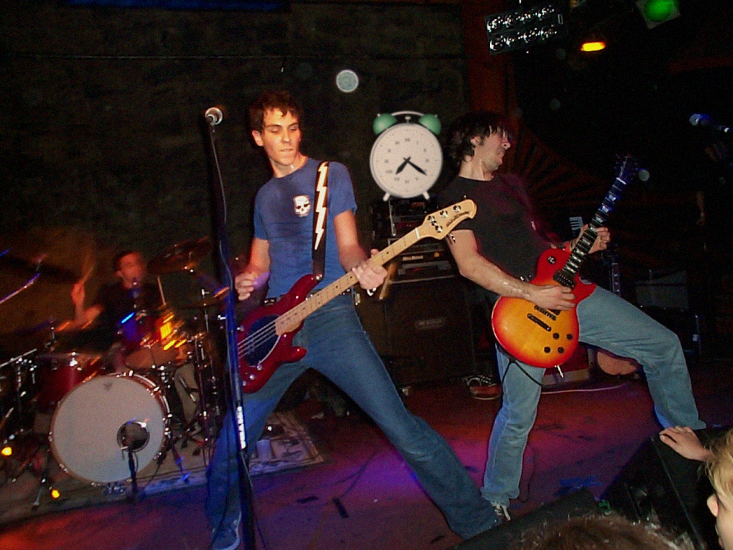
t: 7:21
